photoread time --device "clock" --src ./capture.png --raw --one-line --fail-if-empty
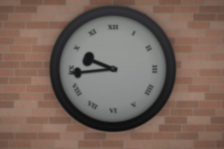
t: 9:44
